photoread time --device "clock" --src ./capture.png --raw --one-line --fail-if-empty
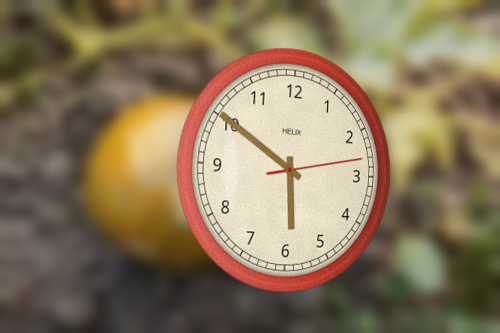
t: 5:50:13
